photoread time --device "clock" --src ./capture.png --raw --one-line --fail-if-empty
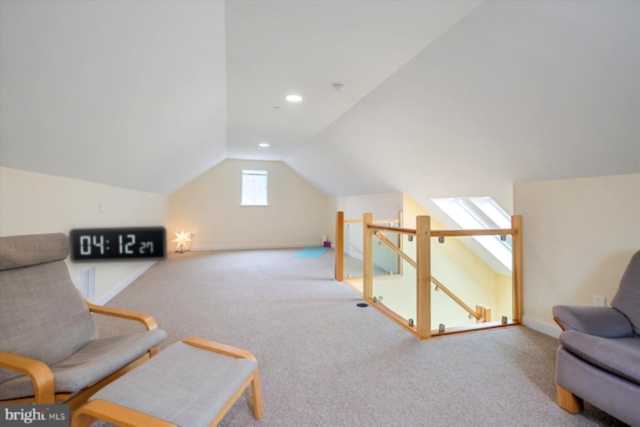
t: 4:12
